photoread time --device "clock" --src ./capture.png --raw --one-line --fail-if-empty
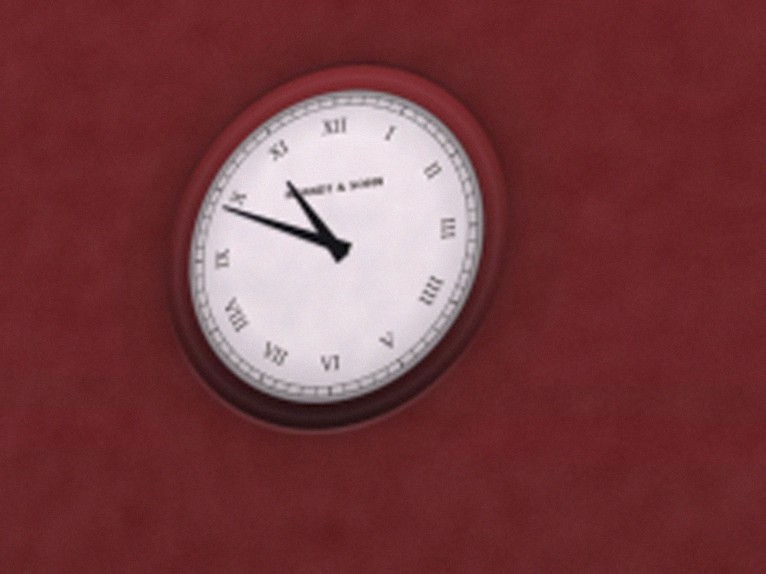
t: 10:49
